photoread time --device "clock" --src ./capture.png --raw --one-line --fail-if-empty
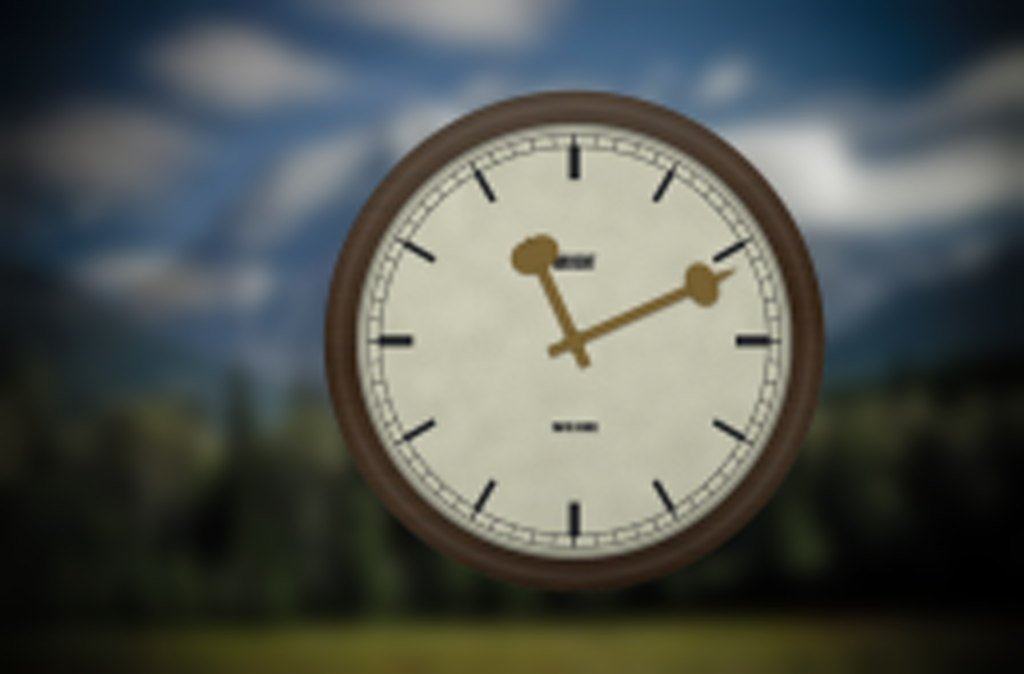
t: 11:11
